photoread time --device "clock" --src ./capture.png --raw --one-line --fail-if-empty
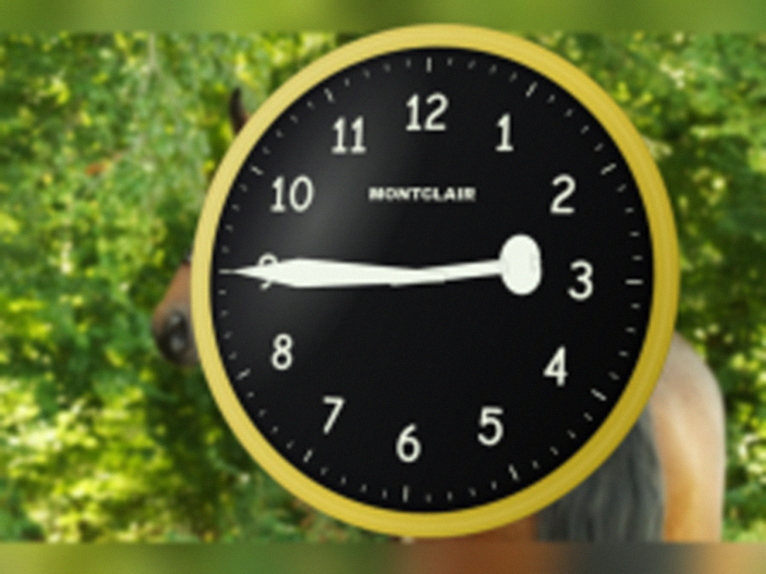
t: 2:45
